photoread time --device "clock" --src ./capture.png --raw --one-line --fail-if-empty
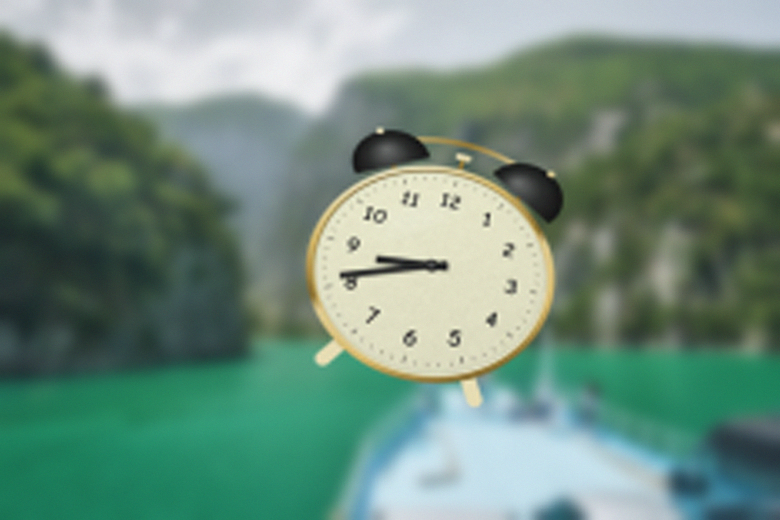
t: 8:41
